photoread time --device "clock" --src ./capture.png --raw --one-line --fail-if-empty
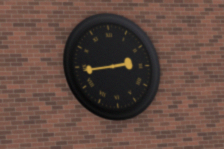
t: 2:44
